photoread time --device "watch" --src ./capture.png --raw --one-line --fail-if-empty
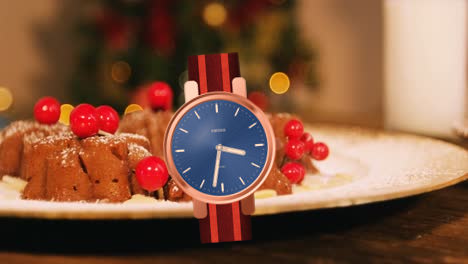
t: 3:32
